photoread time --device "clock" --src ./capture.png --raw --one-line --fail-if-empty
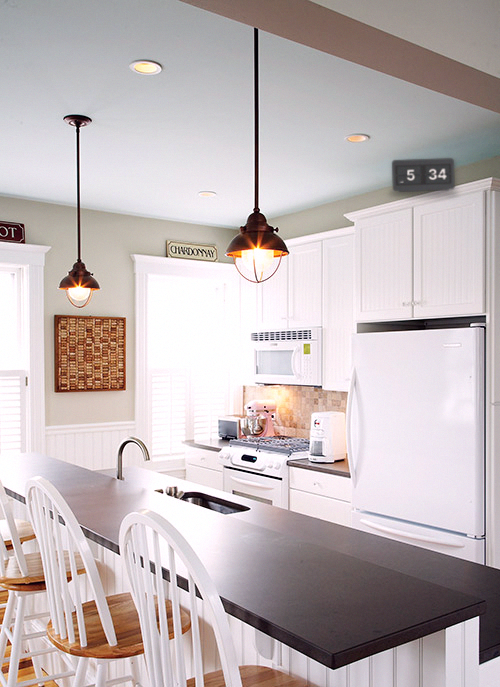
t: 5:34
